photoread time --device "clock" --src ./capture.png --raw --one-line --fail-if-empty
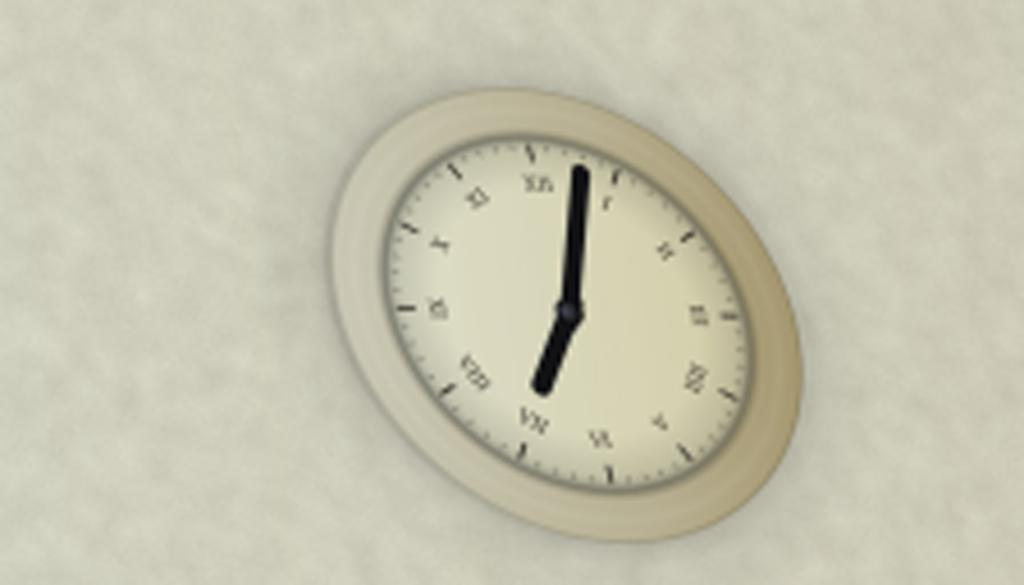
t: 7:03
